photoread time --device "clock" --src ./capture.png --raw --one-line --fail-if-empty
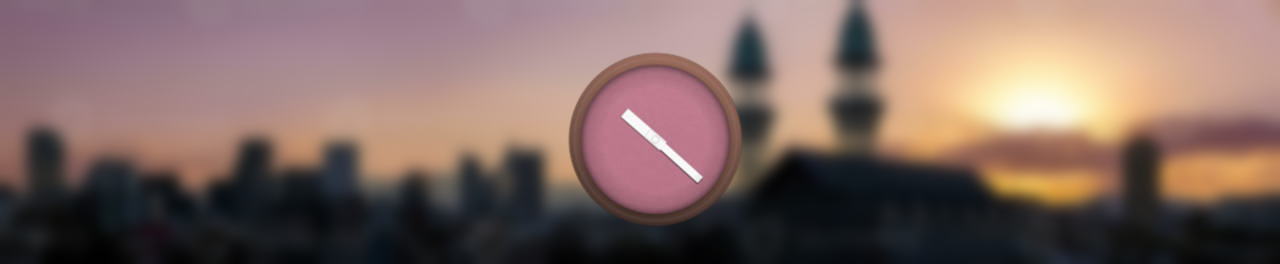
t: 10:22
